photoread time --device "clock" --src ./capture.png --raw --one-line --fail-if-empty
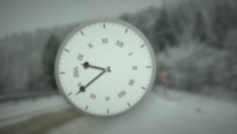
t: 8:34
